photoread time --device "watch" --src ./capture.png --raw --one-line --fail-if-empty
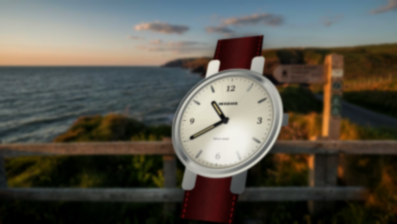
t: 10:40
